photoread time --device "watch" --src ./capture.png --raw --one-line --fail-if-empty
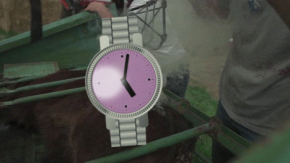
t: 5:02
